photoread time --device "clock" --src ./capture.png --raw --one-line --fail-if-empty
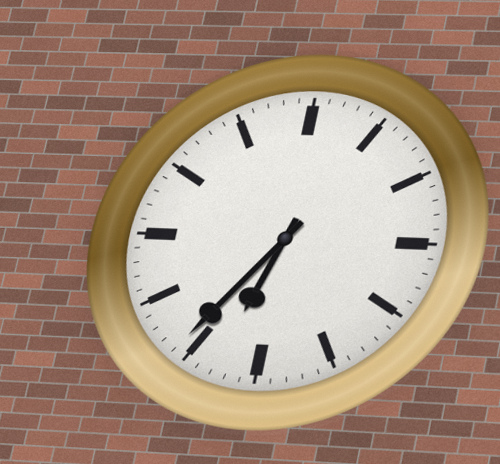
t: 6:36
